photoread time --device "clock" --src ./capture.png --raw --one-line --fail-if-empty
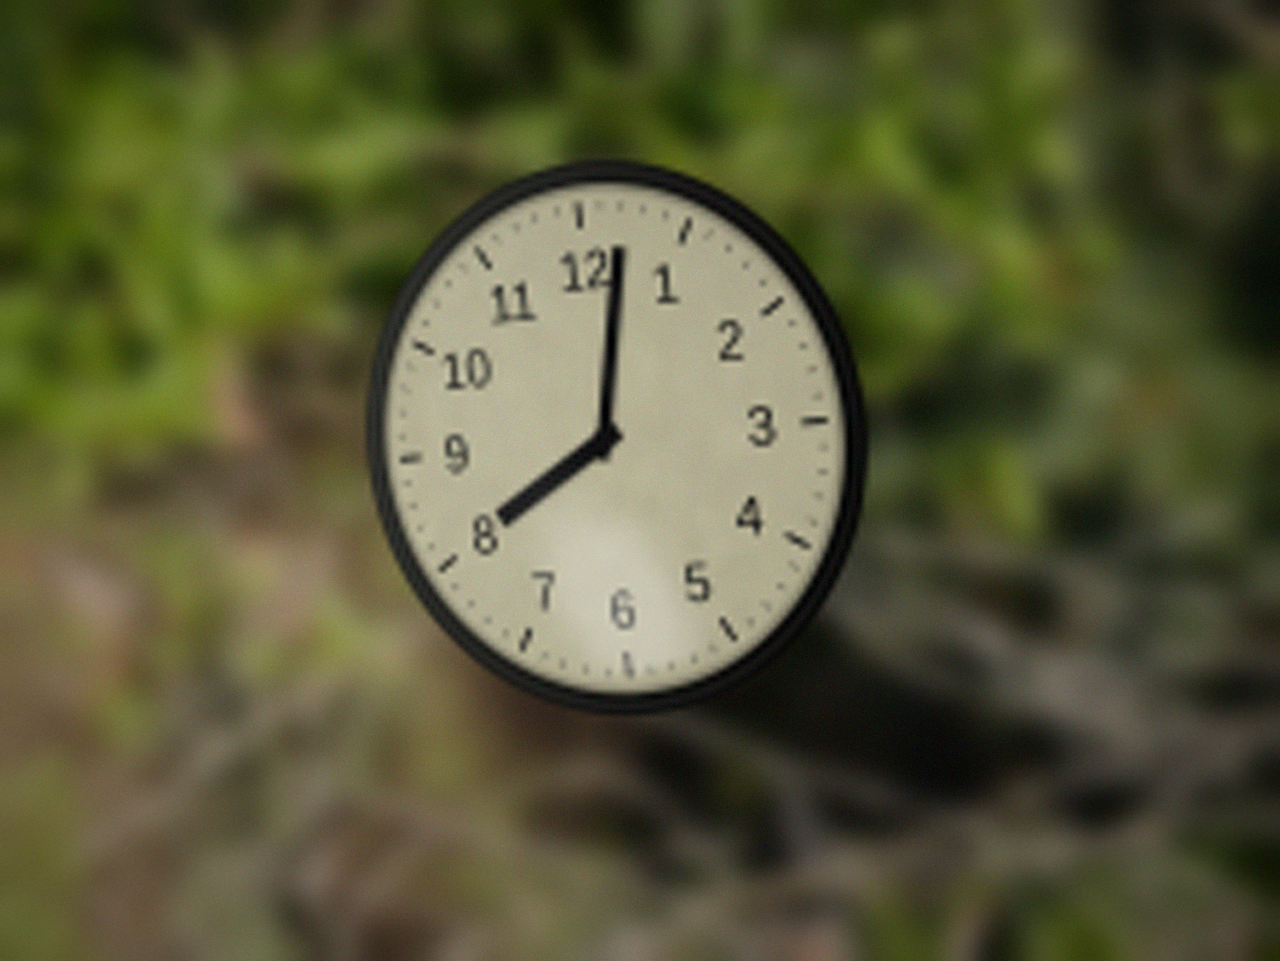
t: 8:02
